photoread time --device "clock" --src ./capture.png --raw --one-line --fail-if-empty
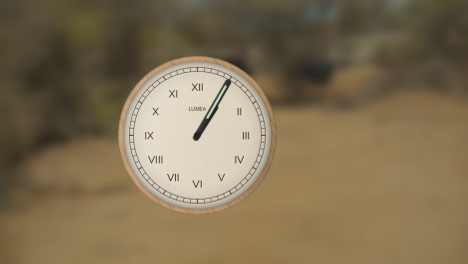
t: 1:05
